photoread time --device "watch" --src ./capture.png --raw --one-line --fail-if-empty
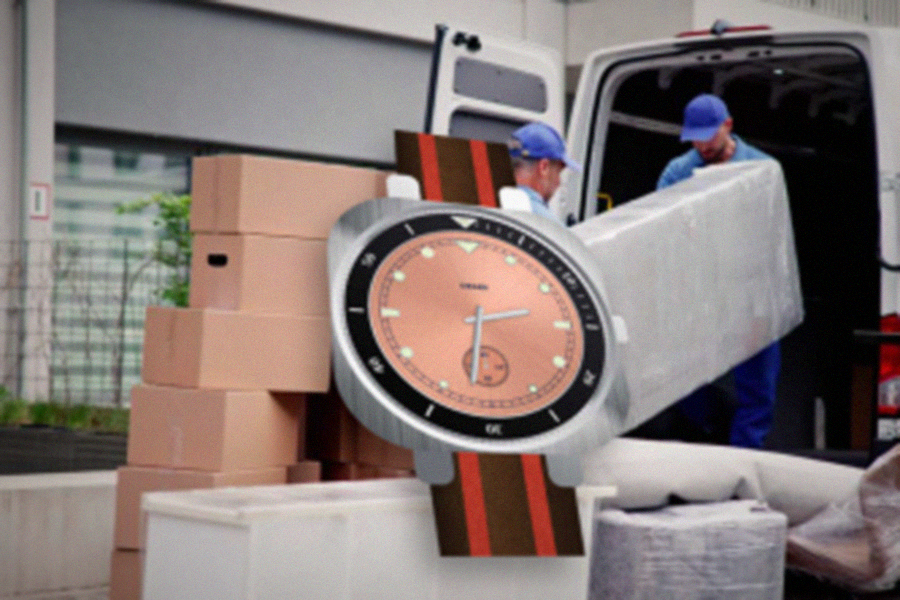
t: 2:32
